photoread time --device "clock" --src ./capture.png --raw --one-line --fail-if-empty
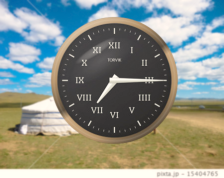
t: 7:15
